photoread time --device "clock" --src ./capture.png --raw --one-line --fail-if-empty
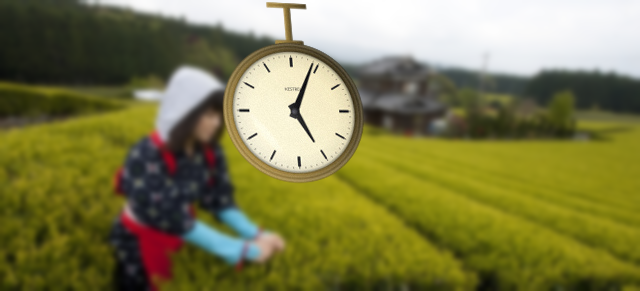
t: 5:04
